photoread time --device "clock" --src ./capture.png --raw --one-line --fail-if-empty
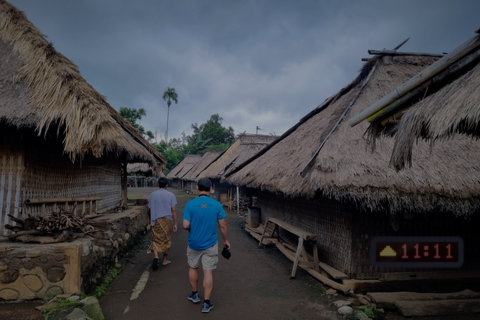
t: 11:11
